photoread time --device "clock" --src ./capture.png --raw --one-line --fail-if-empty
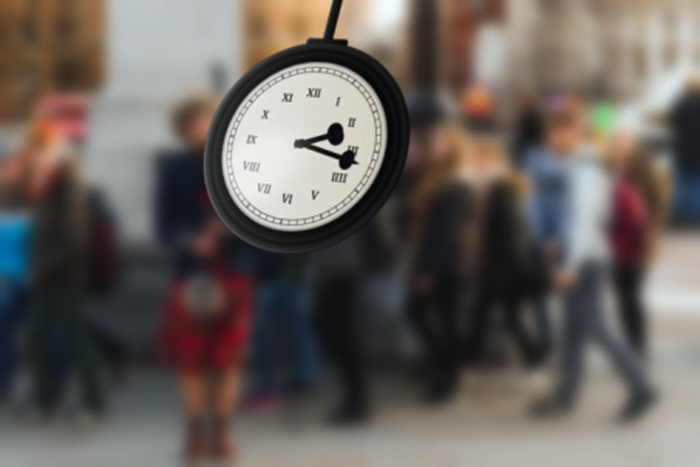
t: 2:17
